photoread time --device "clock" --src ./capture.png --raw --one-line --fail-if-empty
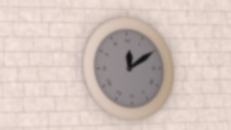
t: 12:10
